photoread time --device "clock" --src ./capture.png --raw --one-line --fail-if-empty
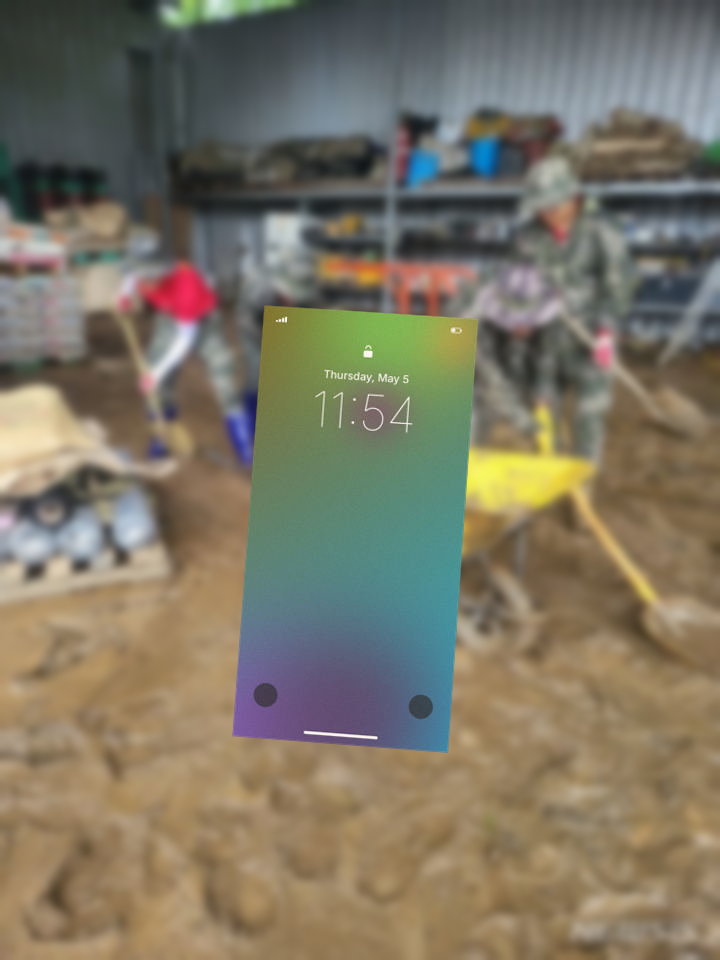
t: 11:54
